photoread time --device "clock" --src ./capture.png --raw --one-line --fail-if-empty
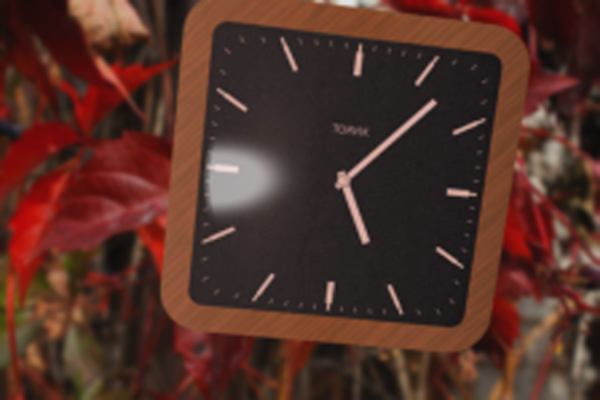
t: 5:07
